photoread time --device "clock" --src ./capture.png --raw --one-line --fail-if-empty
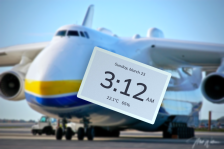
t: 3:12
